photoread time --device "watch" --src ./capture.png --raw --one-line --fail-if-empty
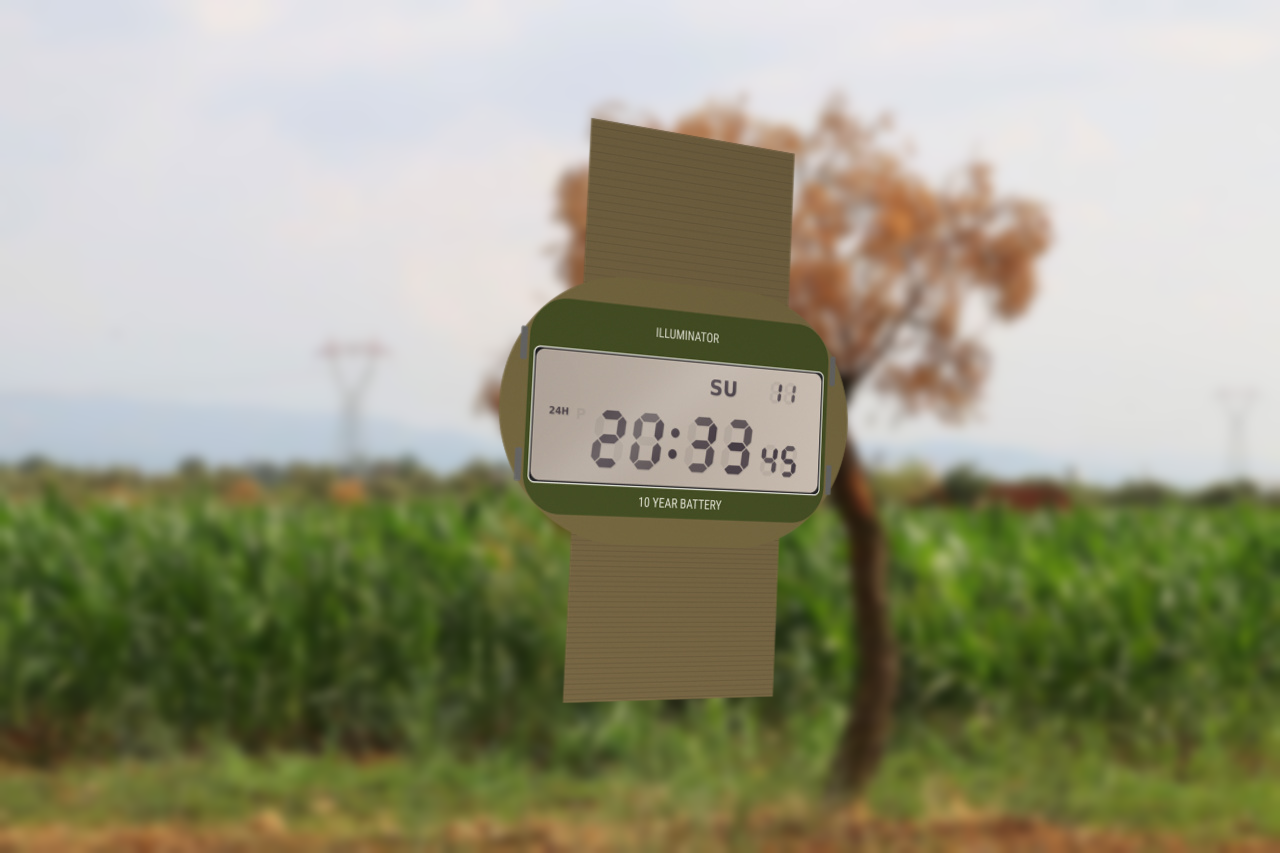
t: 20:33:45
